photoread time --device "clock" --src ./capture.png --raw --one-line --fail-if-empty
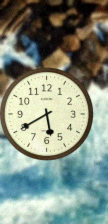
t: 5:40
